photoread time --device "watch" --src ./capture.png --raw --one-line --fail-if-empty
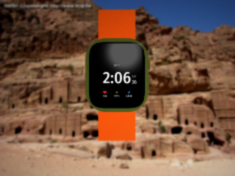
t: 2:06
